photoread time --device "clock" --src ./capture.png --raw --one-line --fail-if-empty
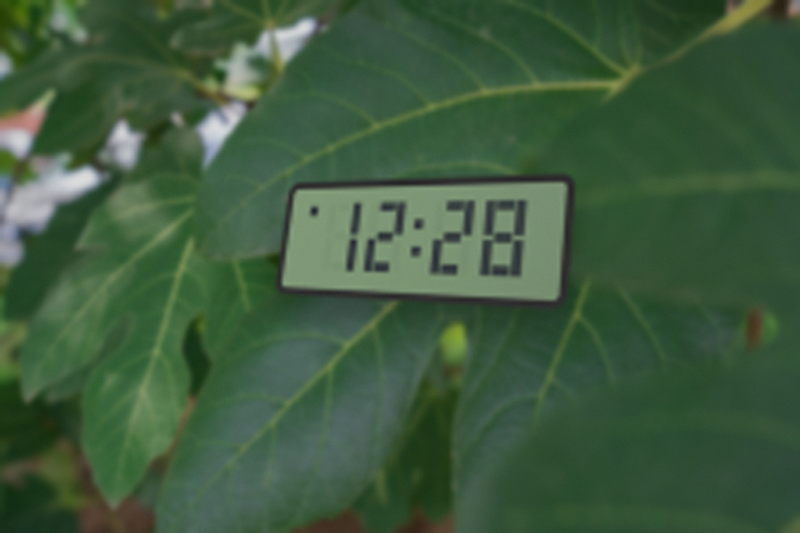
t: 12:28
